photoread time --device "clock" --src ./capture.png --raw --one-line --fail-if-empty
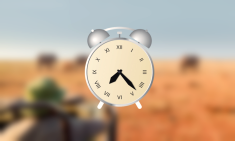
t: 7:23
